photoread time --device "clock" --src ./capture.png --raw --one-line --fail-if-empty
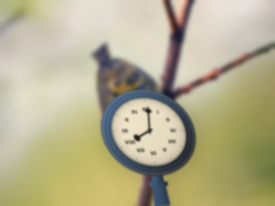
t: 8:01
